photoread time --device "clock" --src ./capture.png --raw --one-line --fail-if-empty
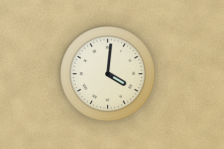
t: 4:01
